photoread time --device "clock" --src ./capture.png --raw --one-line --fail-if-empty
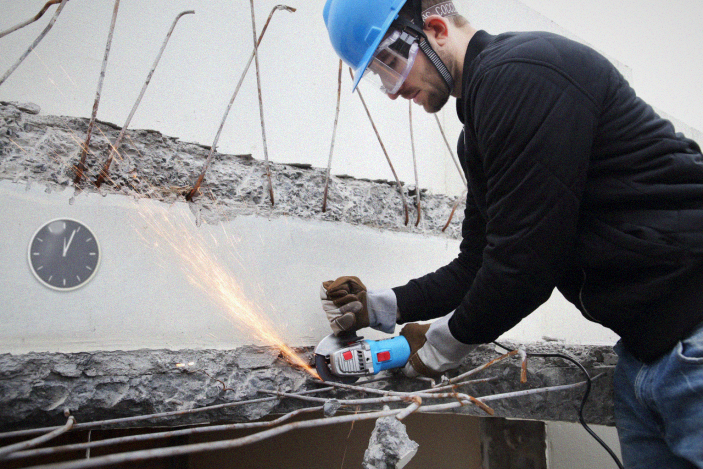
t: 12:04
